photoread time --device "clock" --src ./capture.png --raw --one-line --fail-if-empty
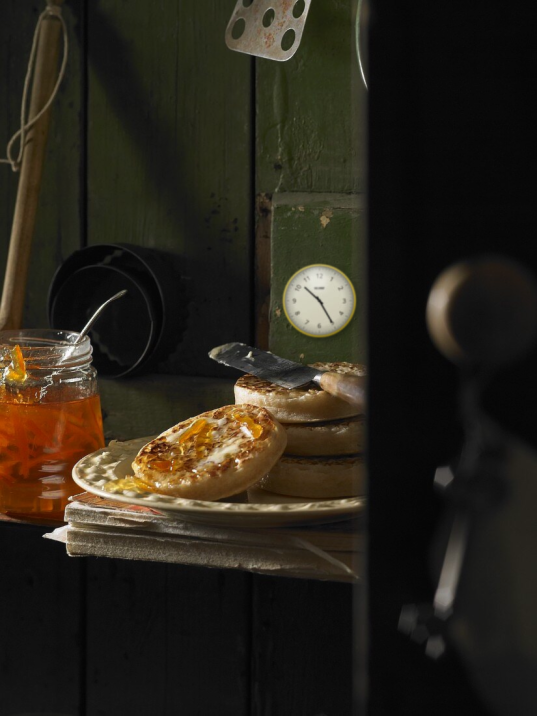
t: 10:25
